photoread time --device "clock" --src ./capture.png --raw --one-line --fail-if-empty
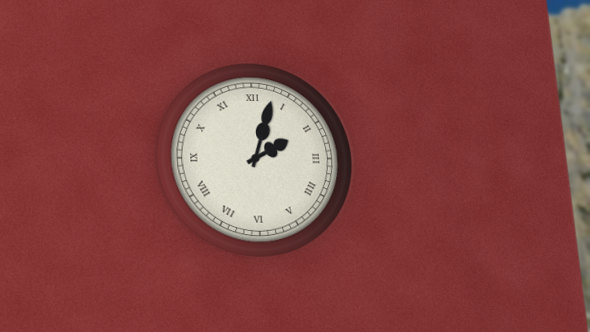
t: 2:03
